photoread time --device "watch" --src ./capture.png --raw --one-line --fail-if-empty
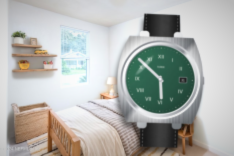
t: 5:52
